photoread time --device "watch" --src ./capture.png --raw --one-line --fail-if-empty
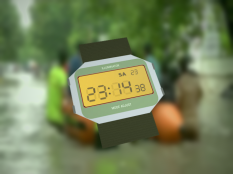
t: 23:14:38
